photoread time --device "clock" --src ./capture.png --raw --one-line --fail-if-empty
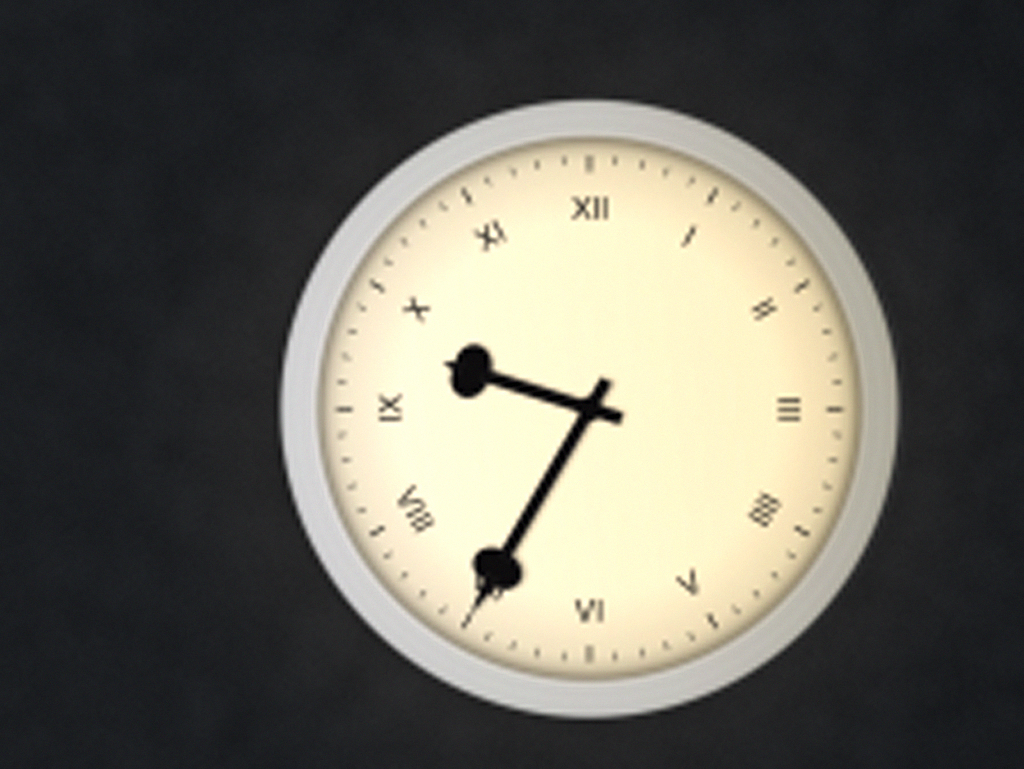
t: 9:35
